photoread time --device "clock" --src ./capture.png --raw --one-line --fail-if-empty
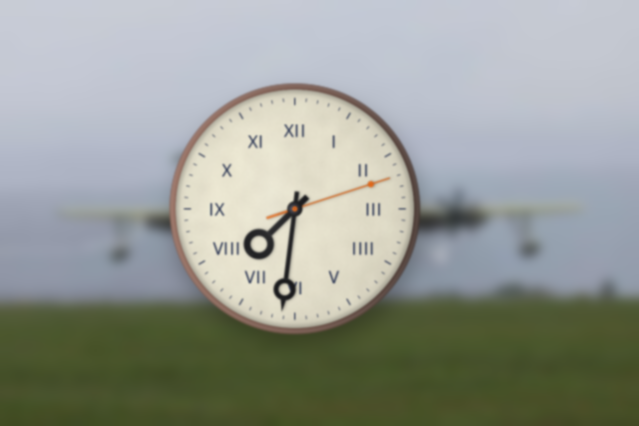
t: 7:31:12
